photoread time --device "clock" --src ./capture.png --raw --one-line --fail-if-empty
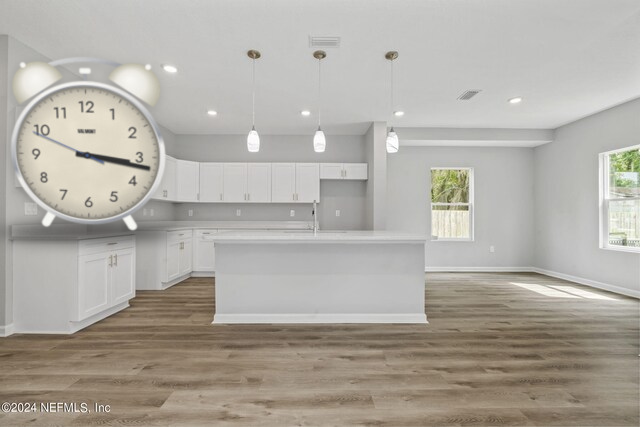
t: 3:16:49
